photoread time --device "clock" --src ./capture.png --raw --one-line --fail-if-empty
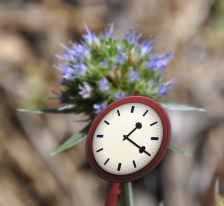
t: 1:20
